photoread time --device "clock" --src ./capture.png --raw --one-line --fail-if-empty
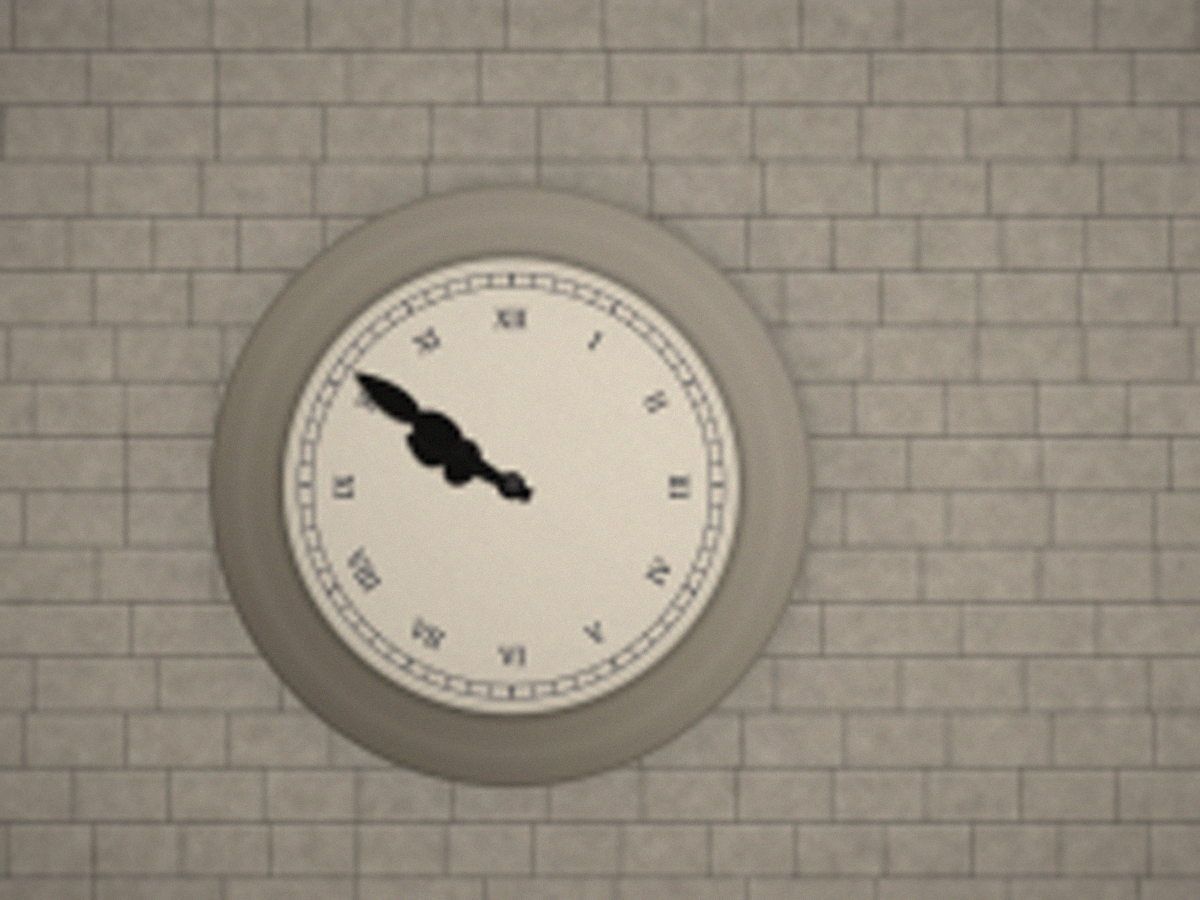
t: 9:51
